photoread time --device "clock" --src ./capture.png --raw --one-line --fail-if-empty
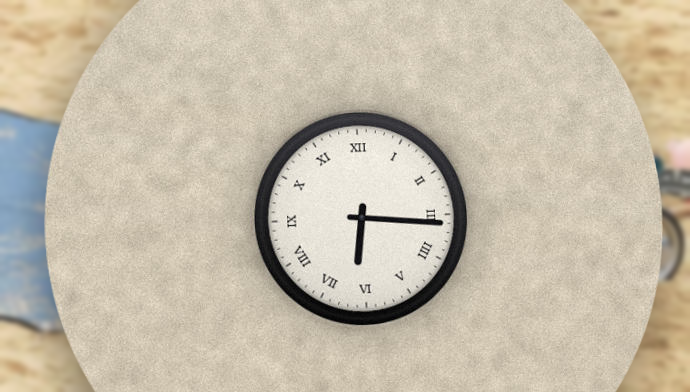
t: 6:16
